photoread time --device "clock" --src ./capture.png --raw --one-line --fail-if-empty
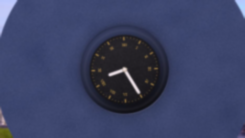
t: 8:25
